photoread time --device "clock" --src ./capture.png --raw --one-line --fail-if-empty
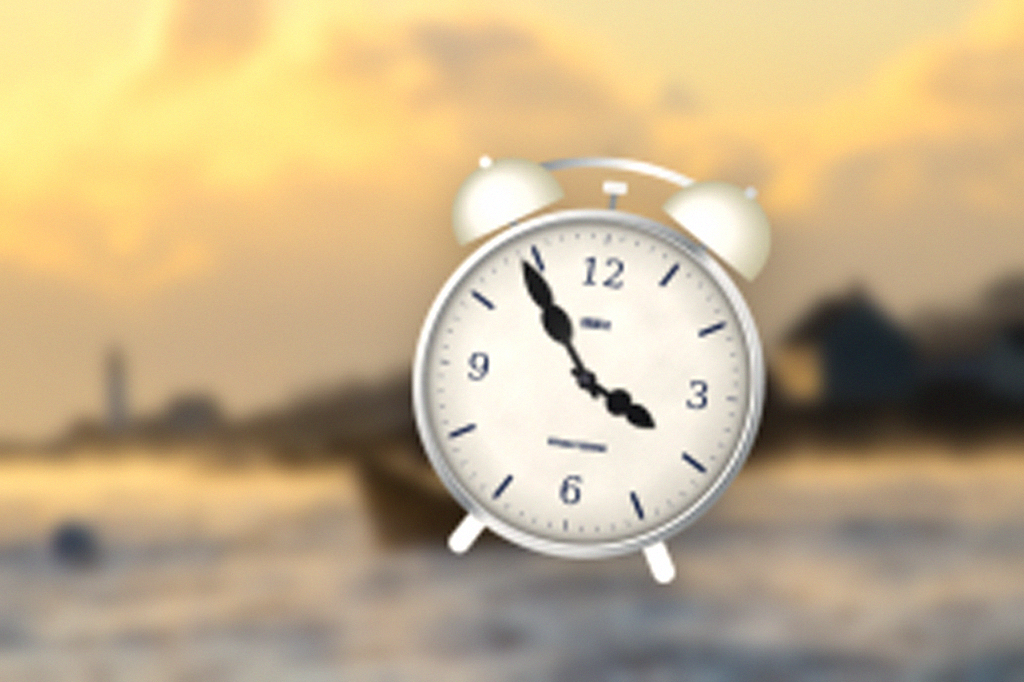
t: 3:54
